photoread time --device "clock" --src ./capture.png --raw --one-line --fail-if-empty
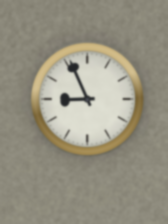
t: 8:56
